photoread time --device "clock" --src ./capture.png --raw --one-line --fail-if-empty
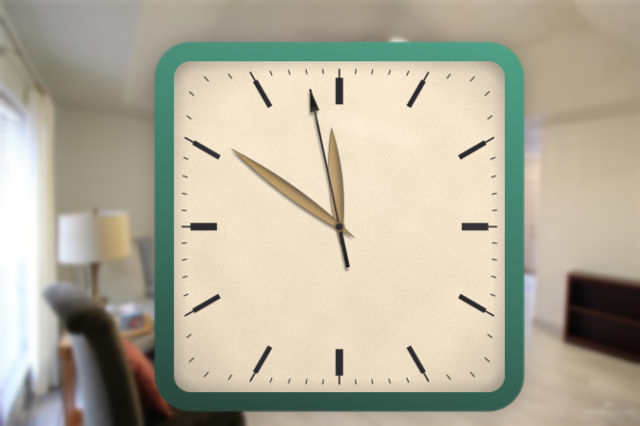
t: 11:50:58
